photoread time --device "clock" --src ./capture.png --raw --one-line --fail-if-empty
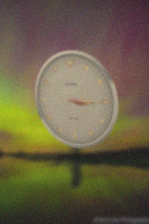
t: 3:15
